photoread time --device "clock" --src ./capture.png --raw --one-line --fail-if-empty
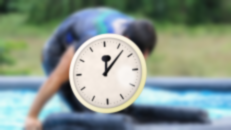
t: 12:07
